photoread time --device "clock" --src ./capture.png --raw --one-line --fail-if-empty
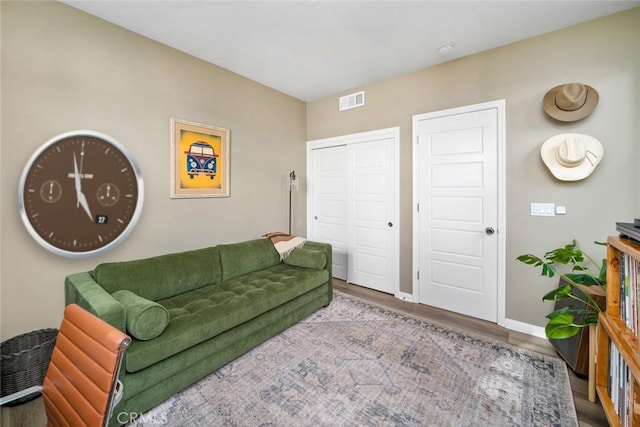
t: 4:58
